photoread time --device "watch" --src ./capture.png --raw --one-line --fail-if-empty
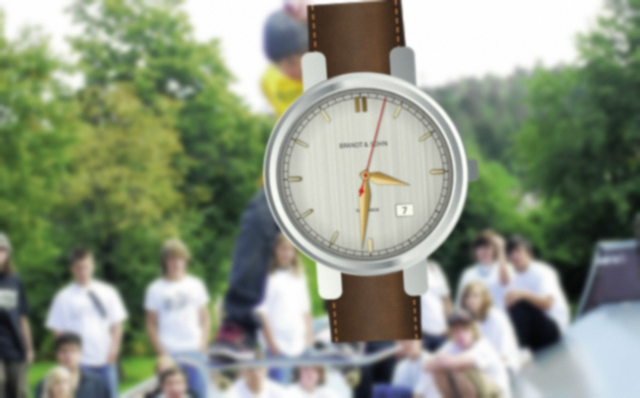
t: 3:31:03
